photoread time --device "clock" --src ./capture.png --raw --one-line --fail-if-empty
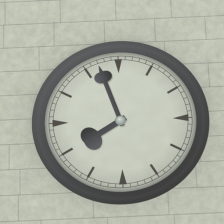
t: 7:57
